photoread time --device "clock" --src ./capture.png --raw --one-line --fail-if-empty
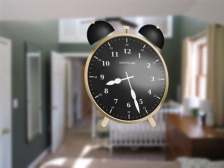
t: 8:27
